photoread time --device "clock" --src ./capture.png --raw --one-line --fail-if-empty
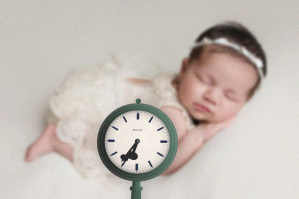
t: 6:36
